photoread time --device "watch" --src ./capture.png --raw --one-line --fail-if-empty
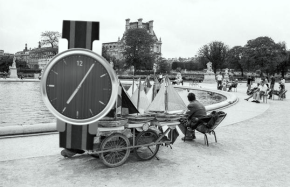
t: 7:05
